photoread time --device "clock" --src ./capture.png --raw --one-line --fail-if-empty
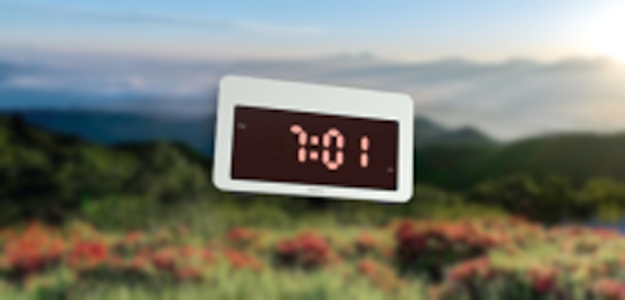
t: 7:01
